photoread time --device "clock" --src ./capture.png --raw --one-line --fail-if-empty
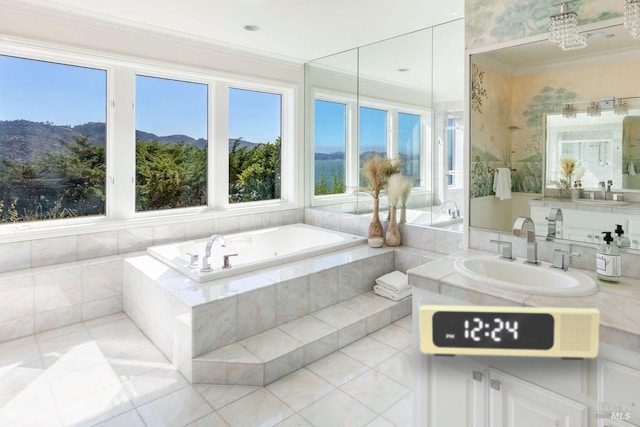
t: 12:24
